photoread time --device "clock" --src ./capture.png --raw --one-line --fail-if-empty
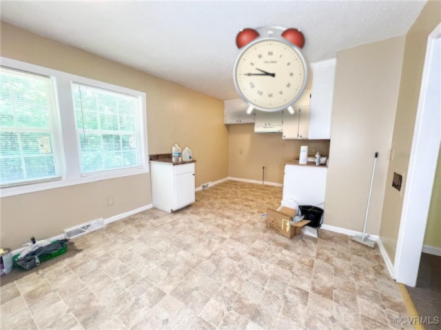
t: 9:45
